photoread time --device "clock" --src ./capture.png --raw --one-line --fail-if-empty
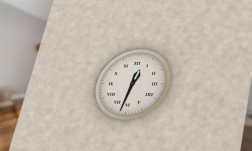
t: 12:32
